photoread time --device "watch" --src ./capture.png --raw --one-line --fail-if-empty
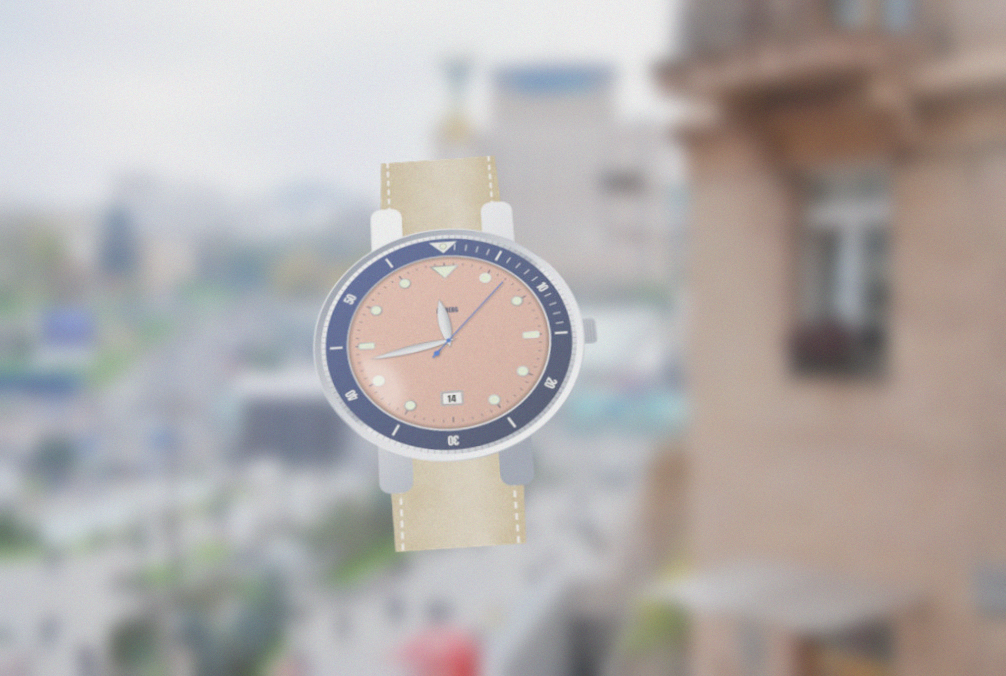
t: 11:43:07
